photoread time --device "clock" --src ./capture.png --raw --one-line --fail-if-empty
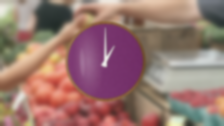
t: 1:00
